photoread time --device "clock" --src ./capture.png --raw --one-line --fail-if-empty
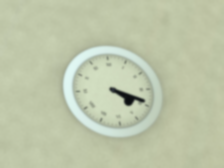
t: 4:19
